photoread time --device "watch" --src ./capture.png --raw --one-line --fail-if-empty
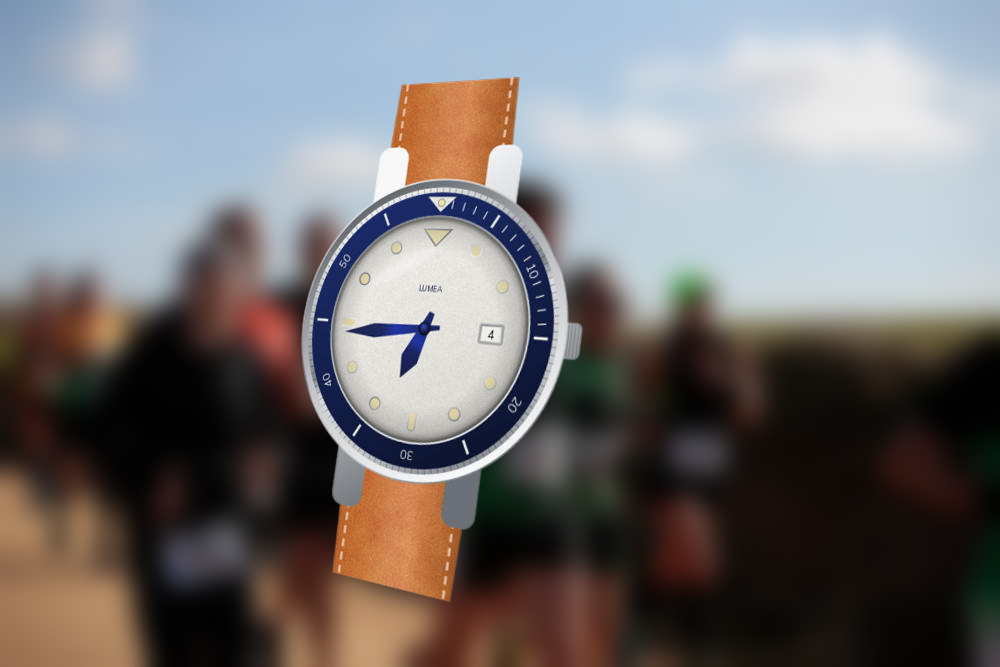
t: 6:44
